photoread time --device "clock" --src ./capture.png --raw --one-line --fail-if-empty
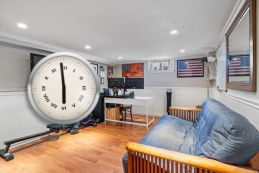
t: 5:59
